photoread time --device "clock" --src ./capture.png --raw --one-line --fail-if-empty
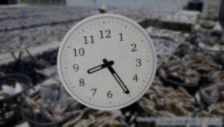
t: 8:25
